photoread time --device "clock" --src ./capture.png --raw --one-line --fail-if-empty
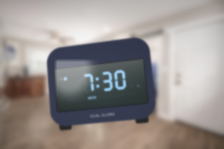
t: 7:30
